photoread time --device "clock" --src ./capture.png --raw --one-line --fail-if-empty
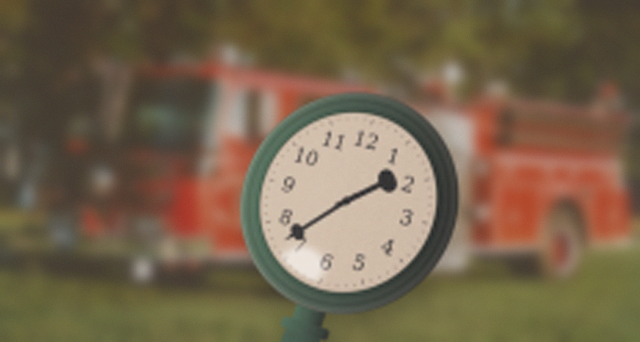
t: 1:37
